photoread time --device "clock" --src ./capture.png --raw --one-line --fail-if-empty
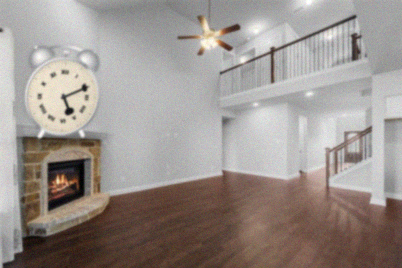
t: 5:11
